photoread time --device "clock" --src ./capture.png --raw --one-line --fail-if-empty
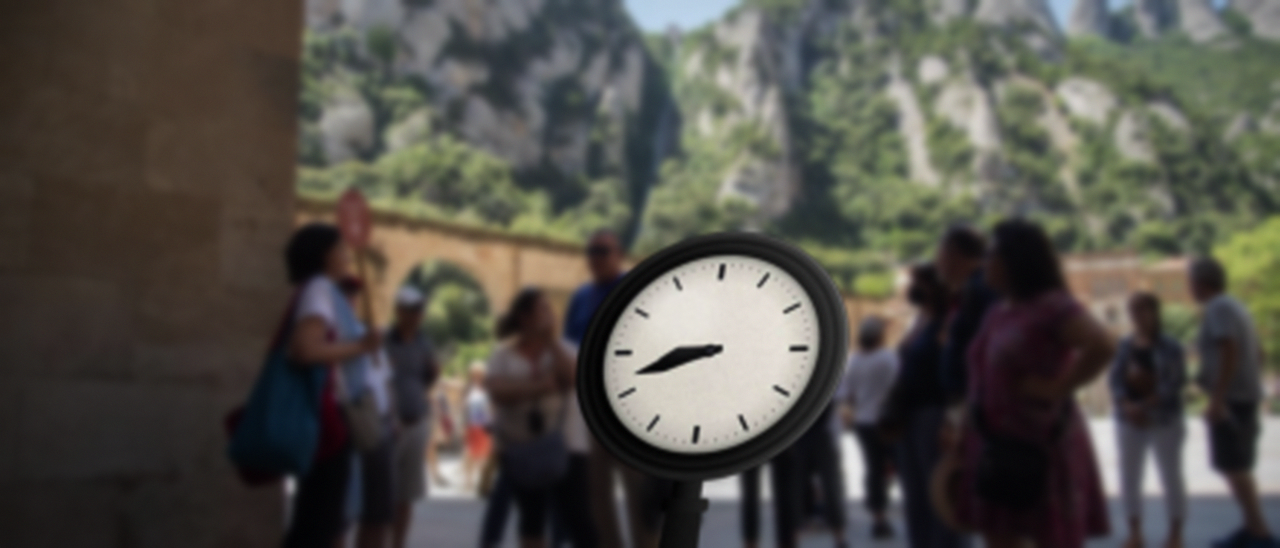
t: 8:42
